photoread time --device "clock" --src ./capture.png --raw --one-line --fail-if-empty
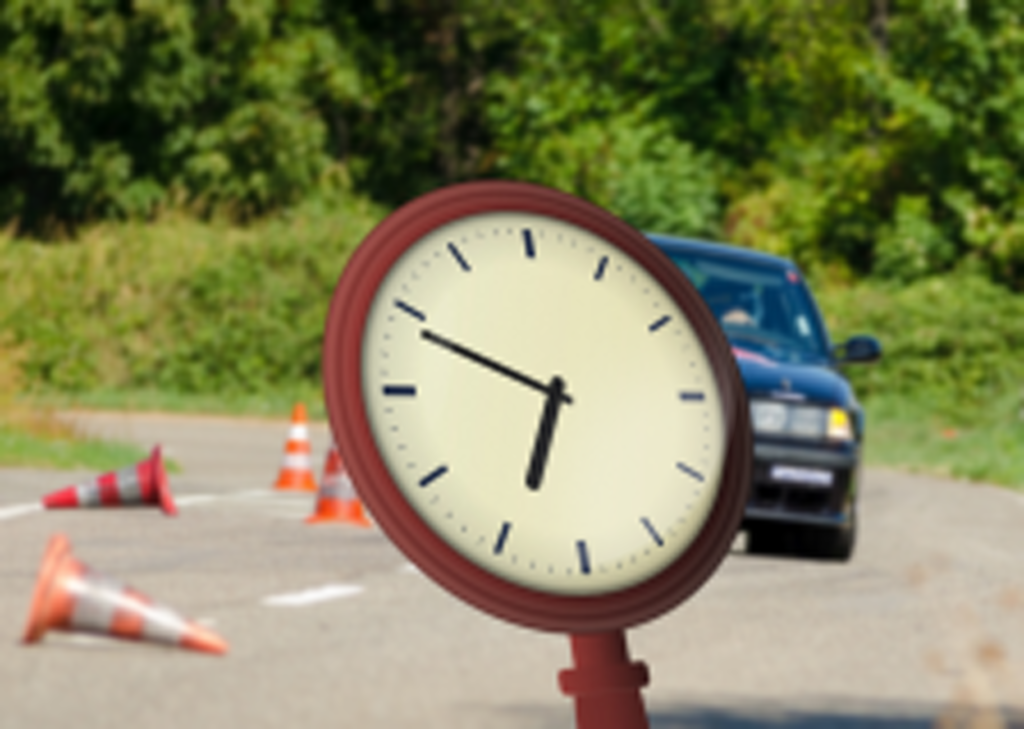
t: 6:49
